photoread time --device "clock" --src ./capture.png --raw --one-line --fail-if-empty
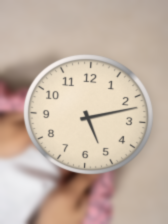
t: 5:12
